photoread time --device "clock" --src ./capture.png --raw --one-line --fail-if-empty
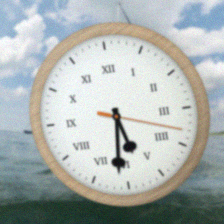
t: 5:31:18
